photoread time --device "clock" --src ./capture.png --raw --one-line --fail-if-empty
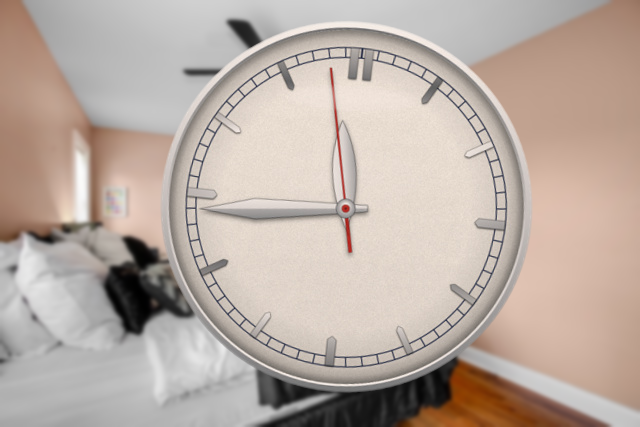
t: 11:43:58
